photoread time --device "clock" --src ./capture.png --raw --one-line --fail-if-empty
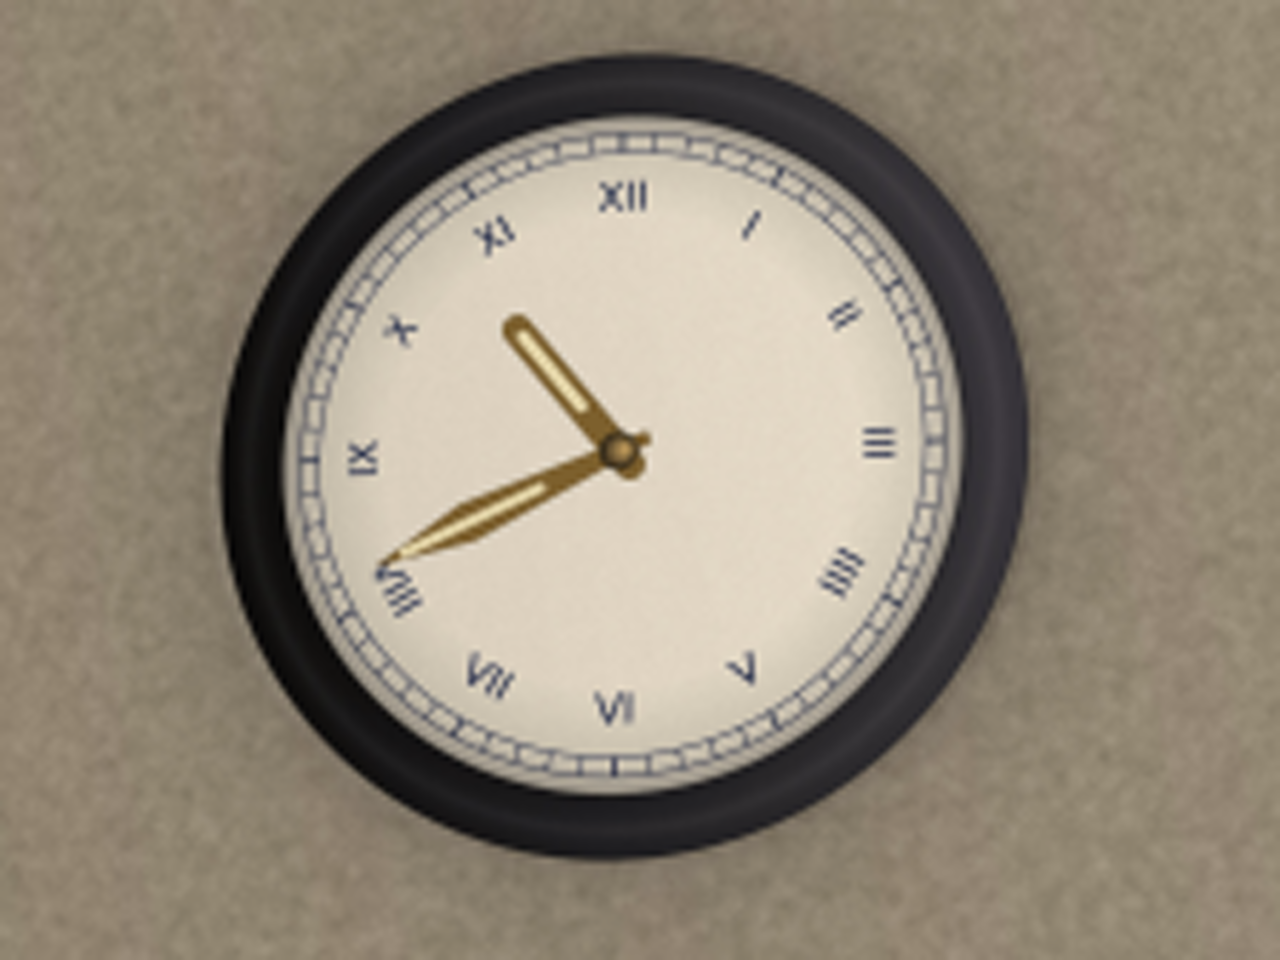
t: 10:41
